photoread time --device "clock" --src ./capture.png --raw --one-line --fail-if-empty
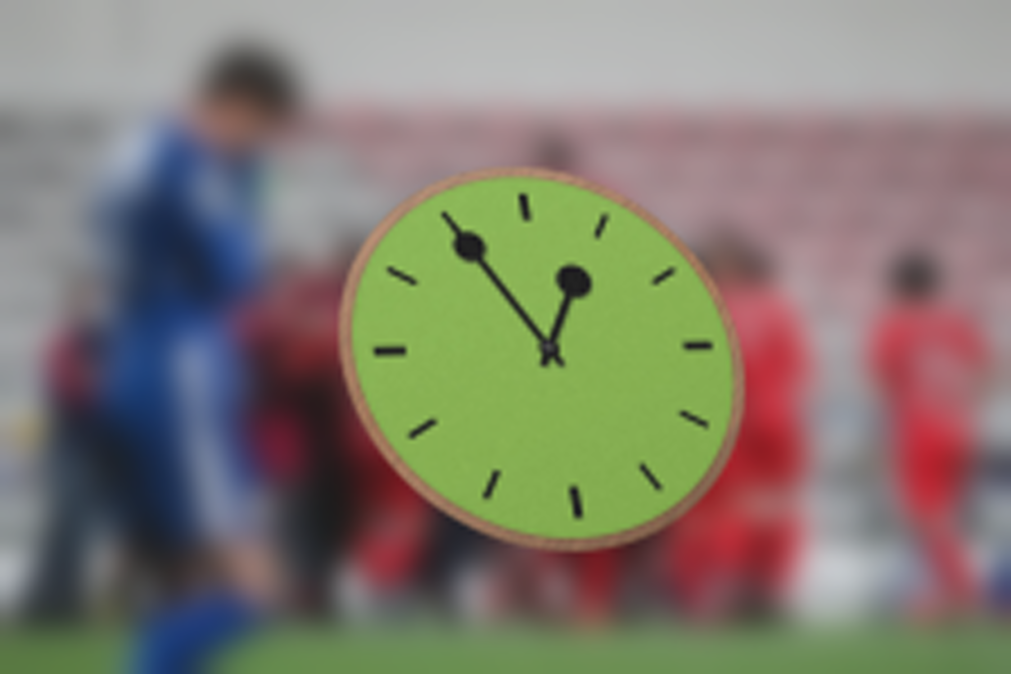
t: 12:55
